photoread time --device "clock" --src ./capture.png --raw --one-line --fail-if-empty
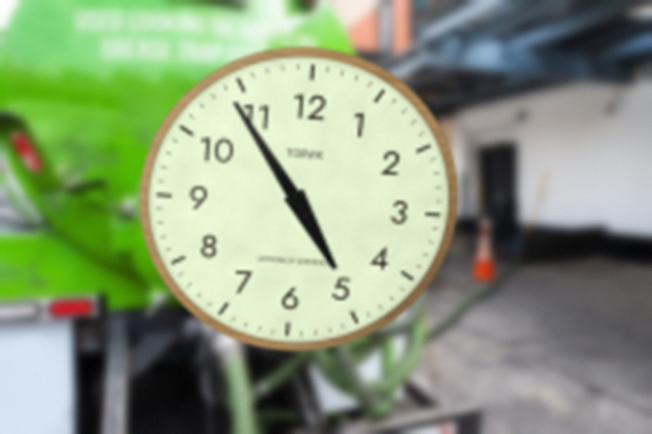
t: 4:54
